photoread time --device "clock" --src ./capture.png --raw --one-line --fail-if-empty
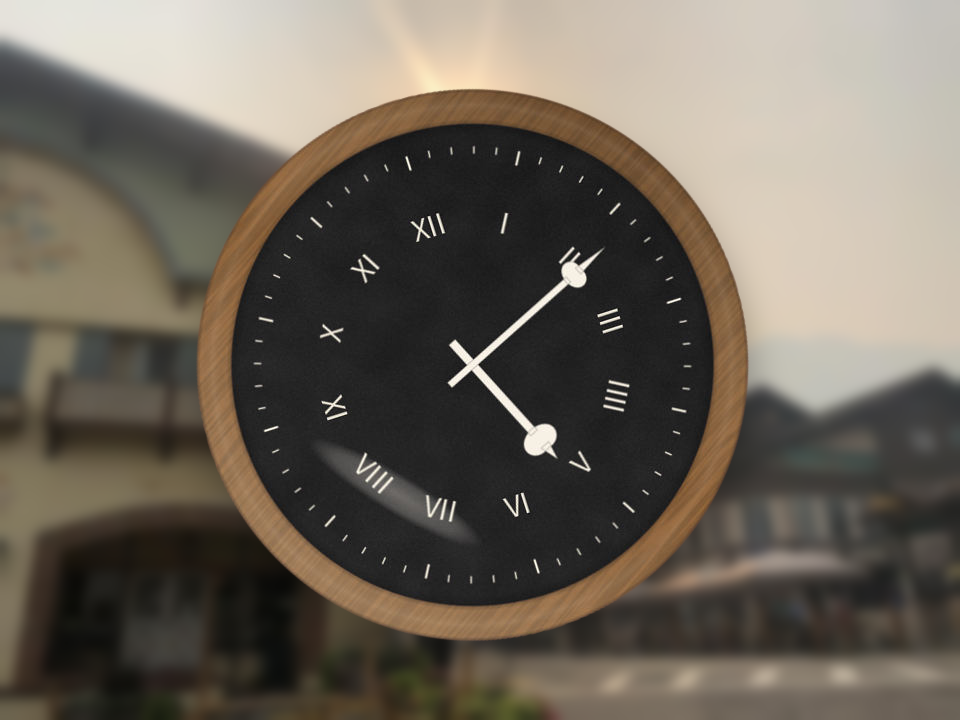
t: 5:11
